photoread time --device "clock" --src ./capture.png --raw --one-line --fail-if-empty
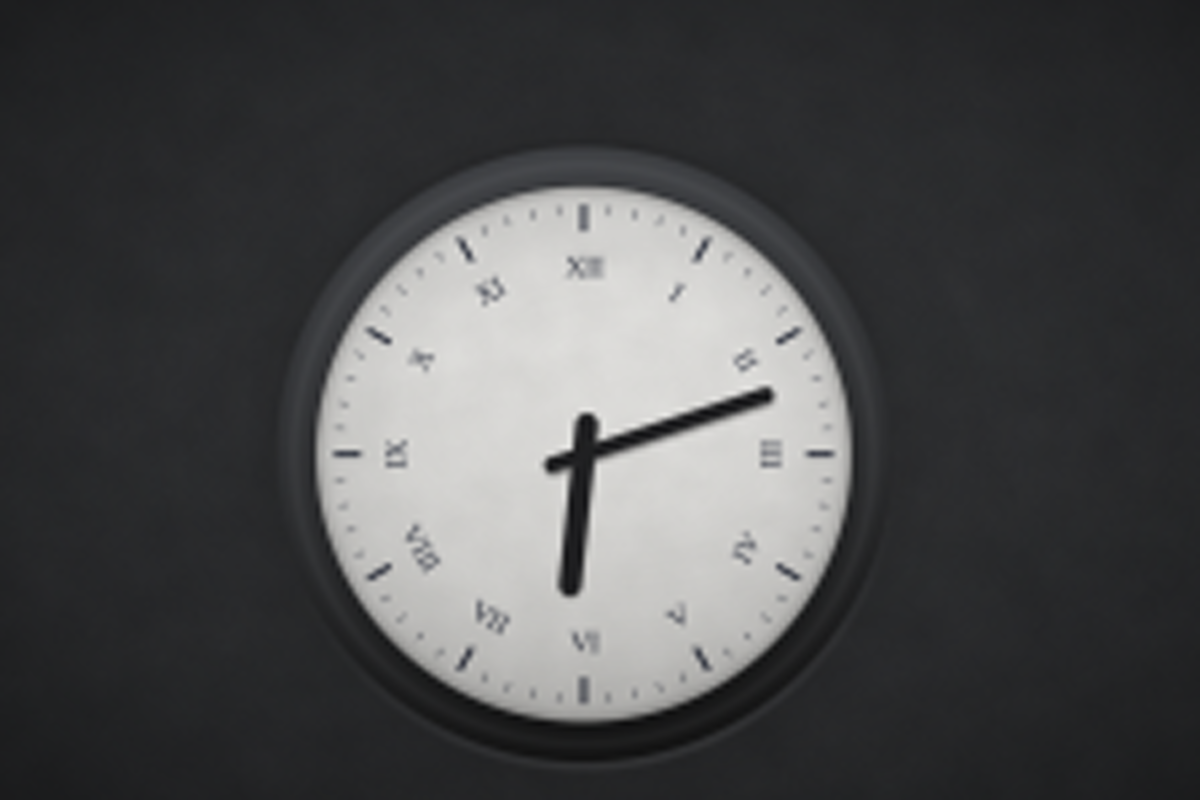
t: 6:12
